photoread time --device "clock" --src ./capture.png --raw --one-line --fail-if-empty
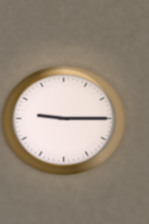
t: 9:15
